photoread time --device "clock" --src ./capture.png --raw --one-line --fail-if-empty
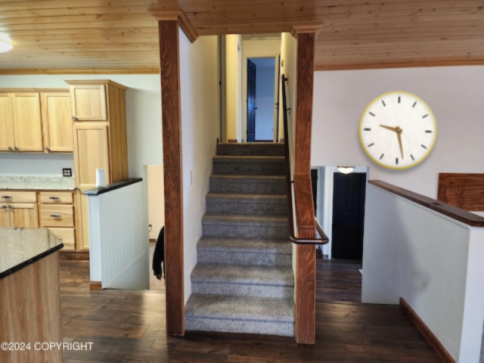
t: 9:28
